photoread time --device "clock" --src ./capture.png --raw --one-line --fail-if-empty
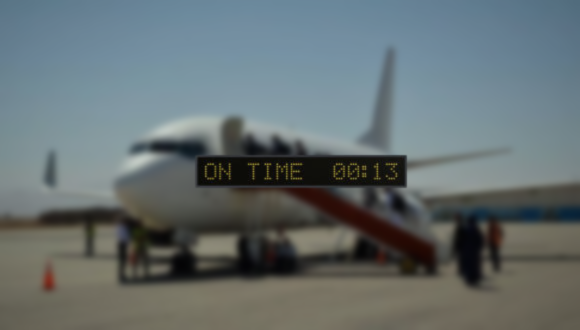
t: 0:13
